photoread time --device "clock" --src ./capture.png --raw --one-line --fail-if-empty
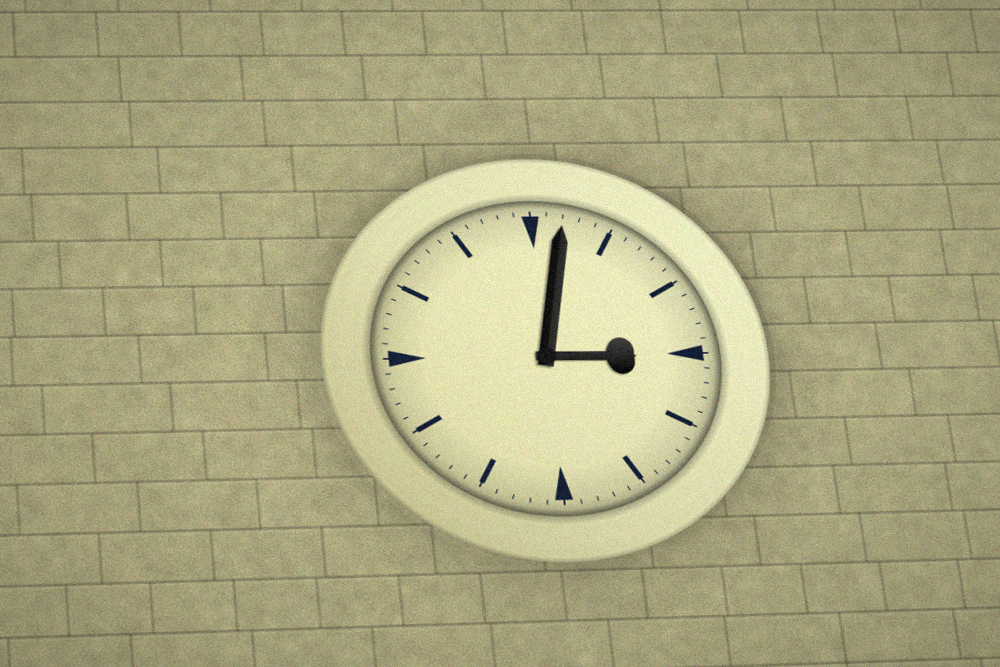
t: 3:02
